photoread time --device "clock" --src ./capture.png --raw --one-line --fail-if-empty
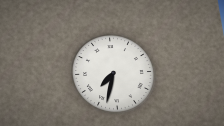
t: 7:33
